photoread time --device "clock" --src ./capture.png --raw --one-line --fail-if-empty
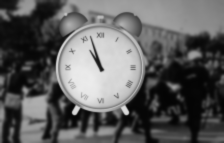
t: 10:57
